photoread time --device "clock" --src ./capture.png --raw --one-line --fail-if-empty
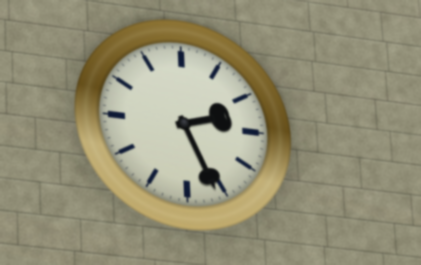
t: 2:26
